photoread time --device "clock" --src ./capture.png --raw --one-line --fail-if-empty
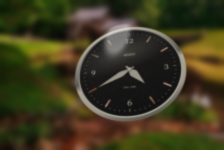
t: 4:40
